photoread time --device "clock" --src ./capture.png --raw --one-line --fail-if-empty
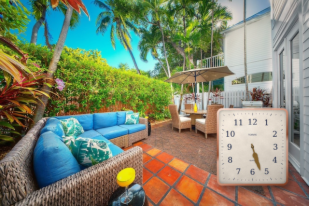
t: 5:27
